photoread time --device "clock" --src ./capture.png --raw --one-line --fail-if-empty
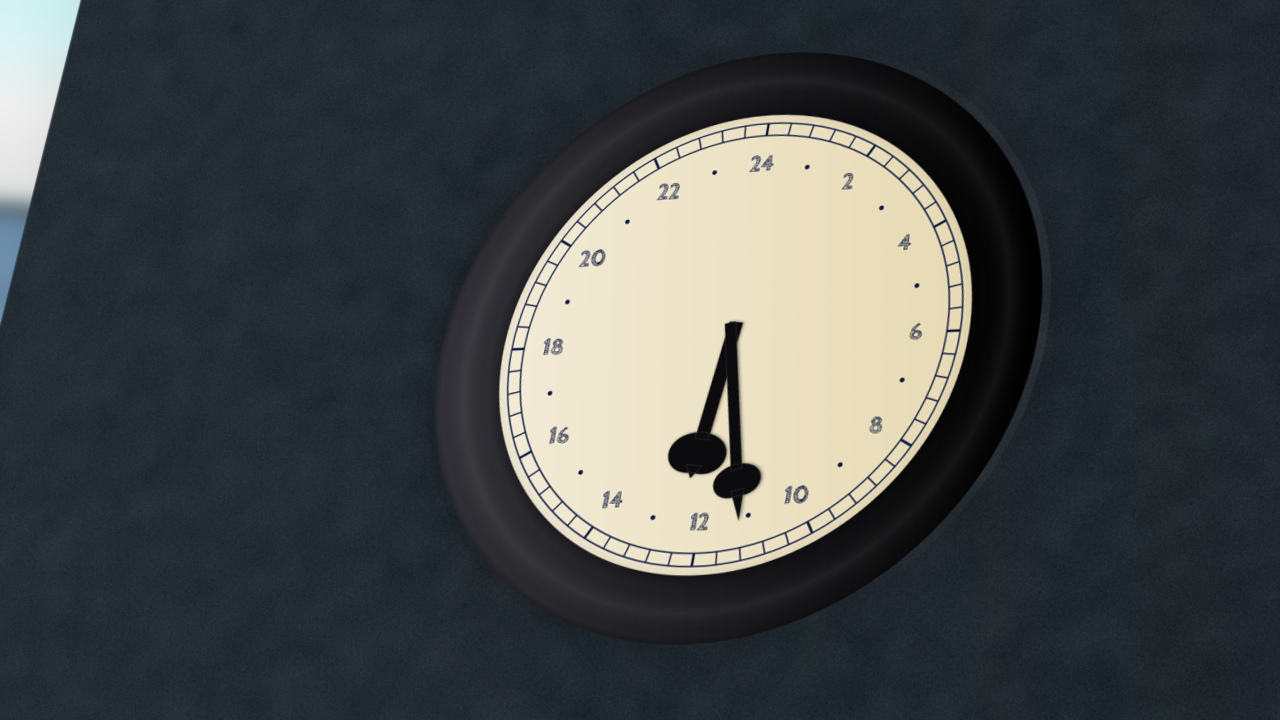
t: 12:28
